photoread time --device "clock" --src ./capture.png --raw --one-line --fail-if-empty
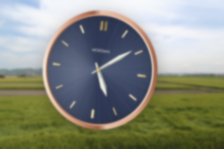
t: 5:09
